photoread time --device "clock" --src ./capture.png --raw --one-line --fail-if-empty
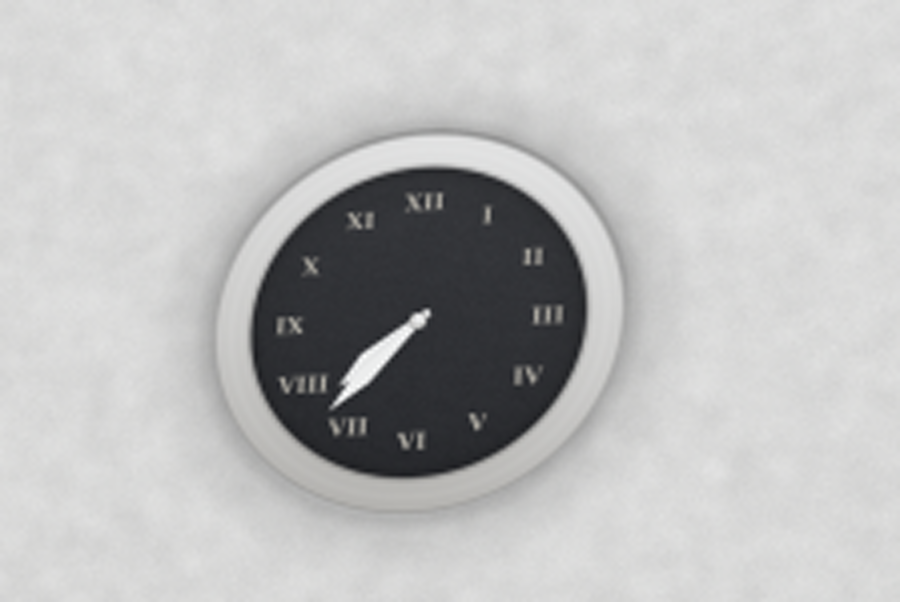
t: 7:37
